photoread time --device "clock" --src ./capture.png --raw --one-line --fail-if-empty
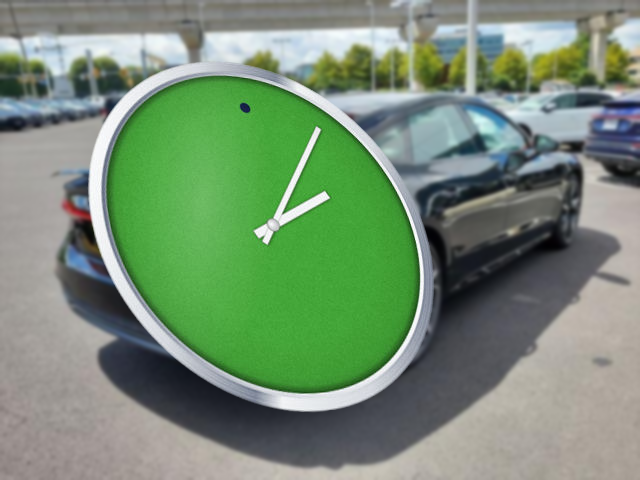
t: 2:06
